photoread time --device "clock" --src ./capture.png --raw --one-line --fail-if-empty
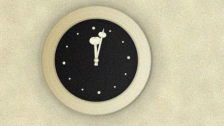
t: 12:03
